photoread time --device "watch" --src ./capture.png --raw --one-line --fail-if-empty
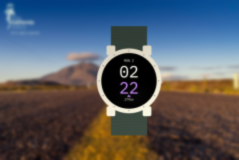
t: 2:22
